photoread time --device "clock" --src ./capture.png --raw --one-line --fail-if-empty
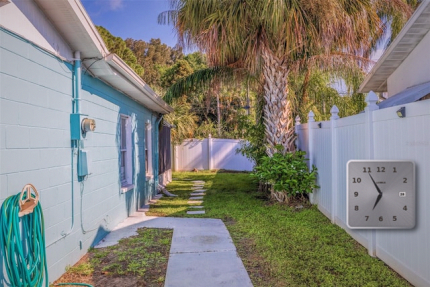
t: 6:55
